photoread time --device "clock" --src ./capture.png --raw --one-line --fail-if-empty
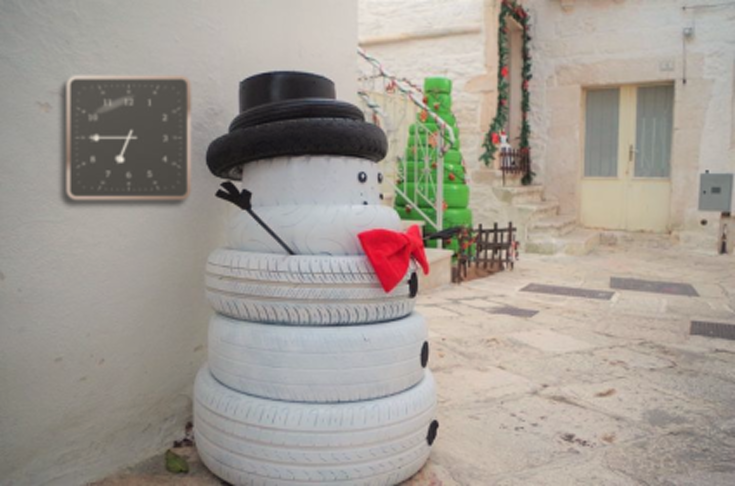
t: 6:45
